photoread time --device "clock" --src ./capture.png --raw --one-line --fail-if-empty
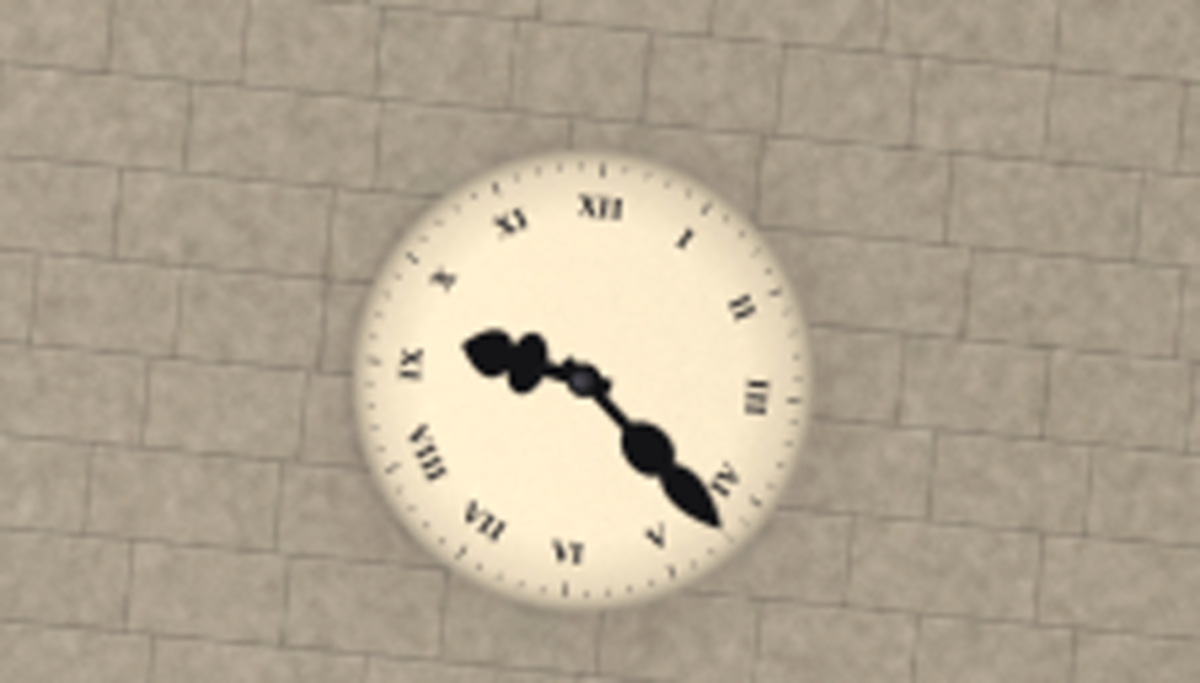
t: 9:22
